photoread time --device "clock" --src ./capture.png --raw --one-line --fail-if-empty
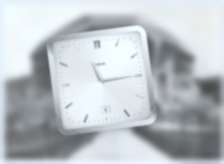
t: 11:15
